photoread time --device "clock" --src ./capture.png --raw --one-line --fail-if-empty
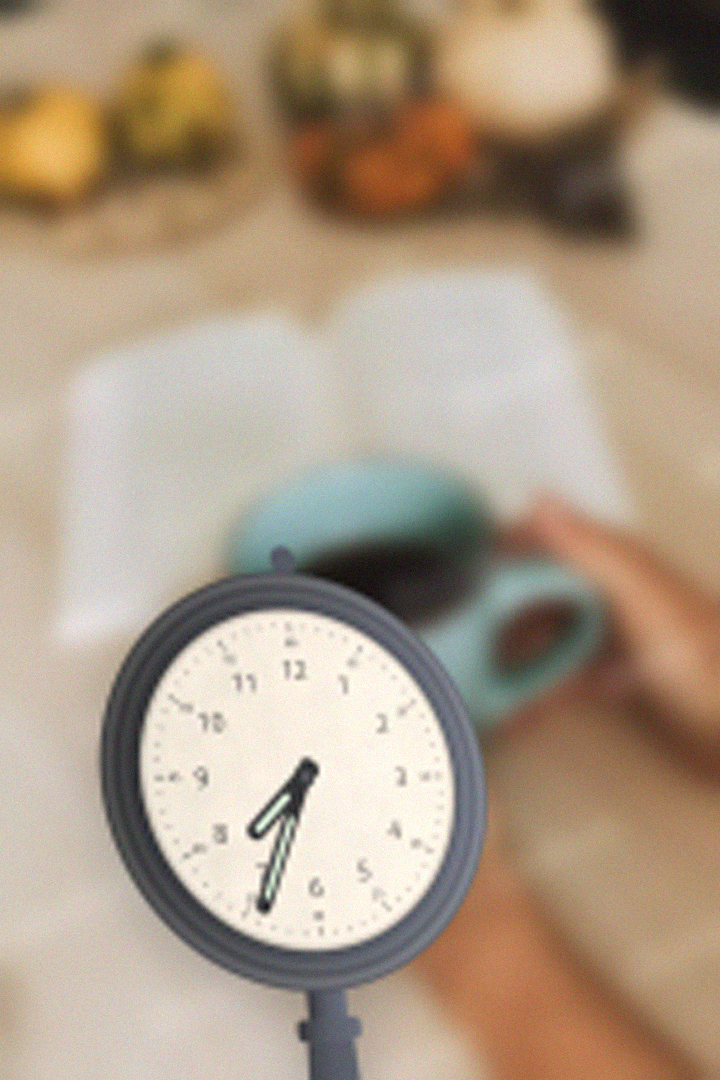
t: 7:34
